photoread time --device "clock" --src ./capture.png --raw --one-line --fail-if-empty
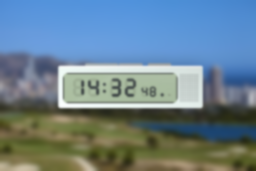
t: 14:32
